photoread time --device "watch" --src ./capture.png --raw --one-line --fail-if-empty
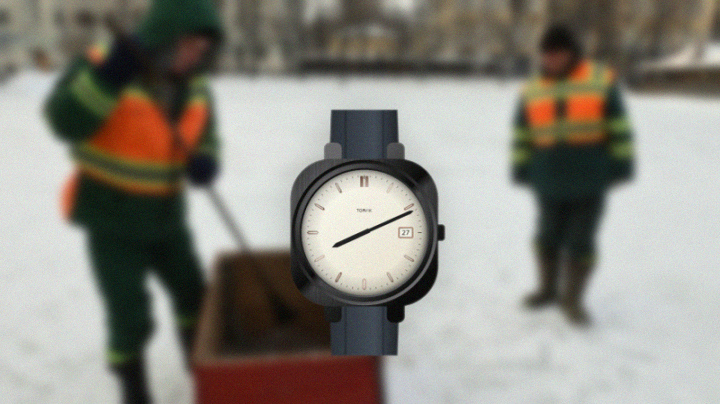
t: 8:11
